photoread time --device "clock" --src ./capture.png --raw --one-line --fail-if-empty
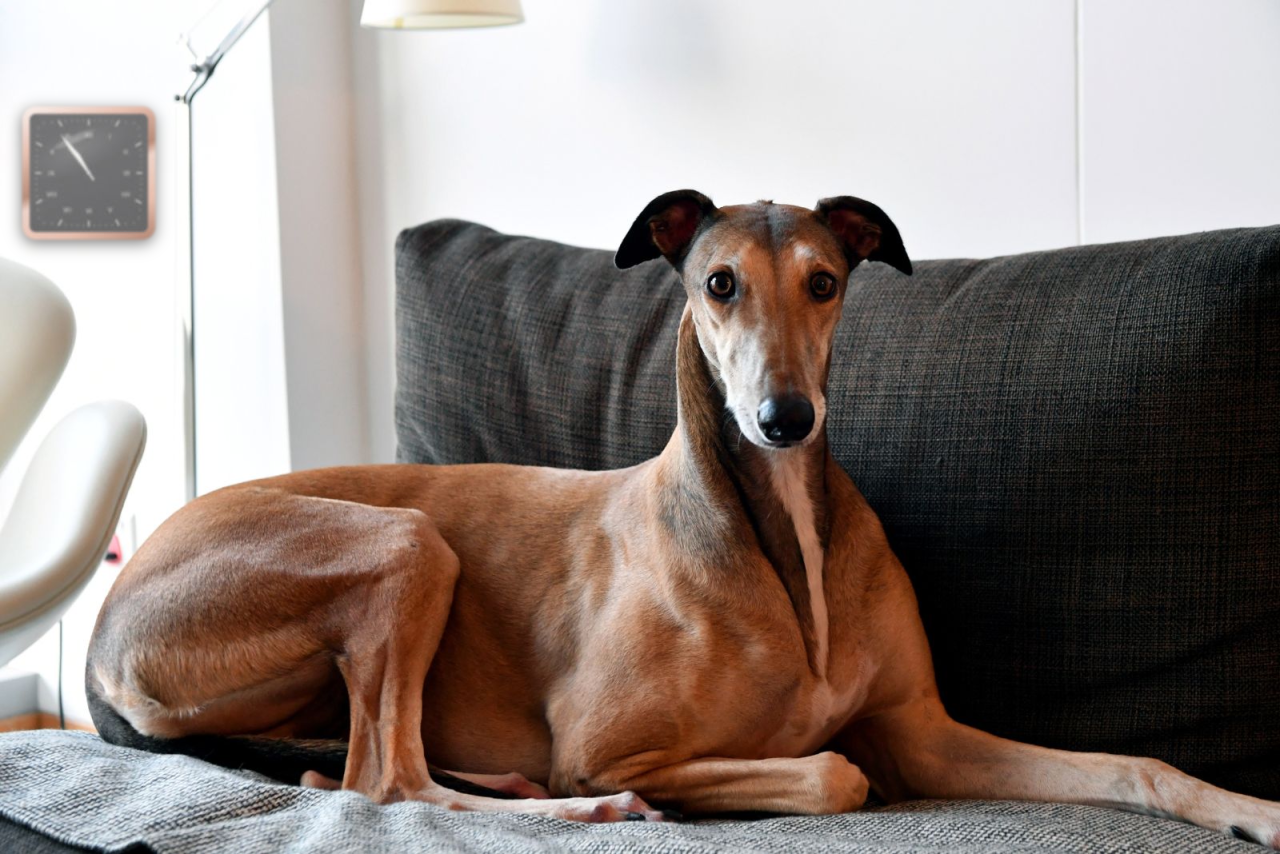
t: 10:54
